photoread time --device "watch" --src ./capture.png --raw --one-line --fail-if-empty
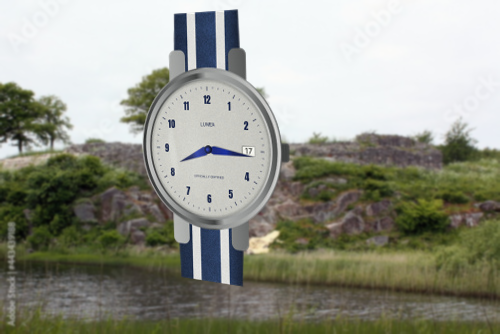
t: 8:16
